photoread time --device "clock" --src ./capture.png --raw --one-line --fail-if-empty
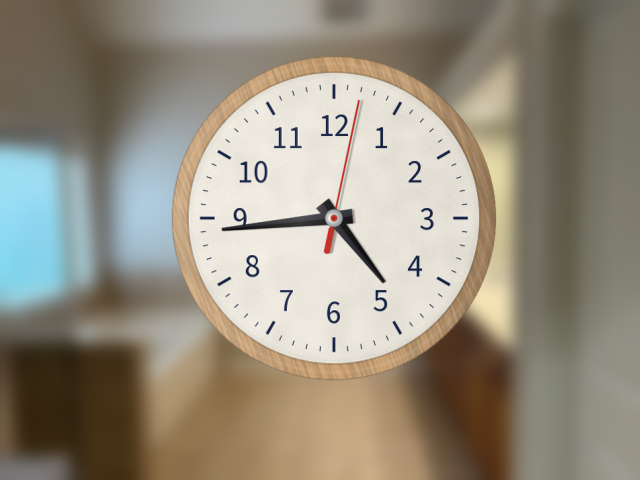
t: 4:44:02
